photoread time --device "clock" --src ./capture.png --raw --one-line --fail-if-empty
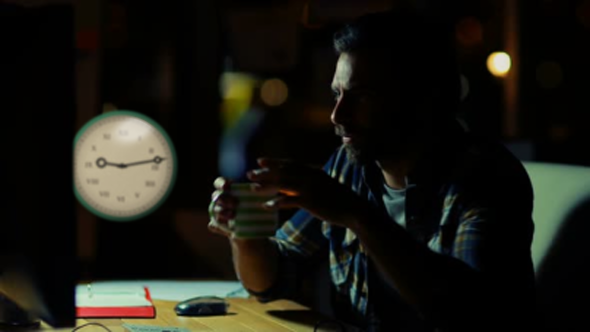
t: 9:13
